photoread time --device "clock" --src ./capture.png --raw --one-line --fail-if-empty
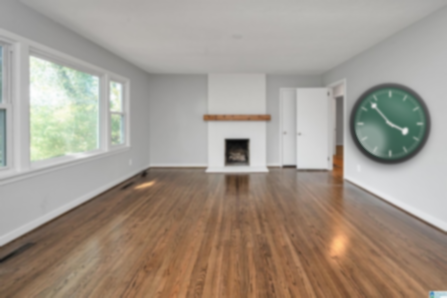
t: 3:53
